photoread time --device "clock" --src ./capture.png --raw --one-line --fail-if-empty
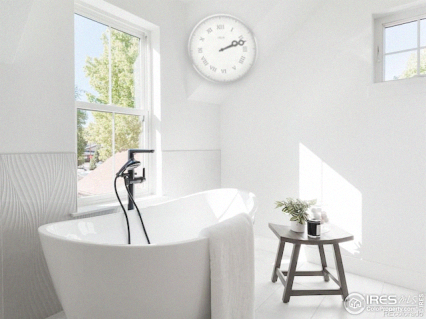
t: 2:12
